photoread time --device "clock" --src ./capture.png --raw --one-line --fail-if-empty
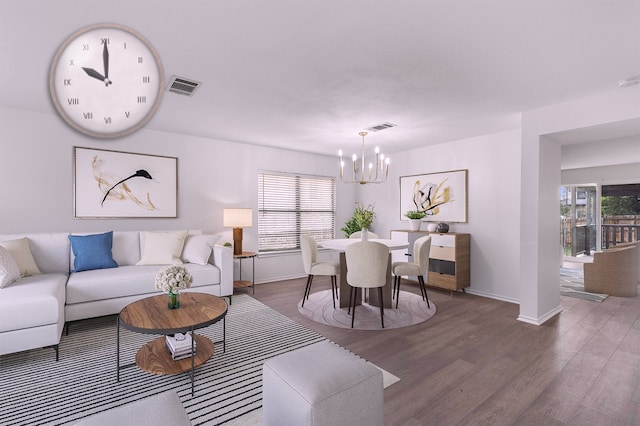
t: 10:00
